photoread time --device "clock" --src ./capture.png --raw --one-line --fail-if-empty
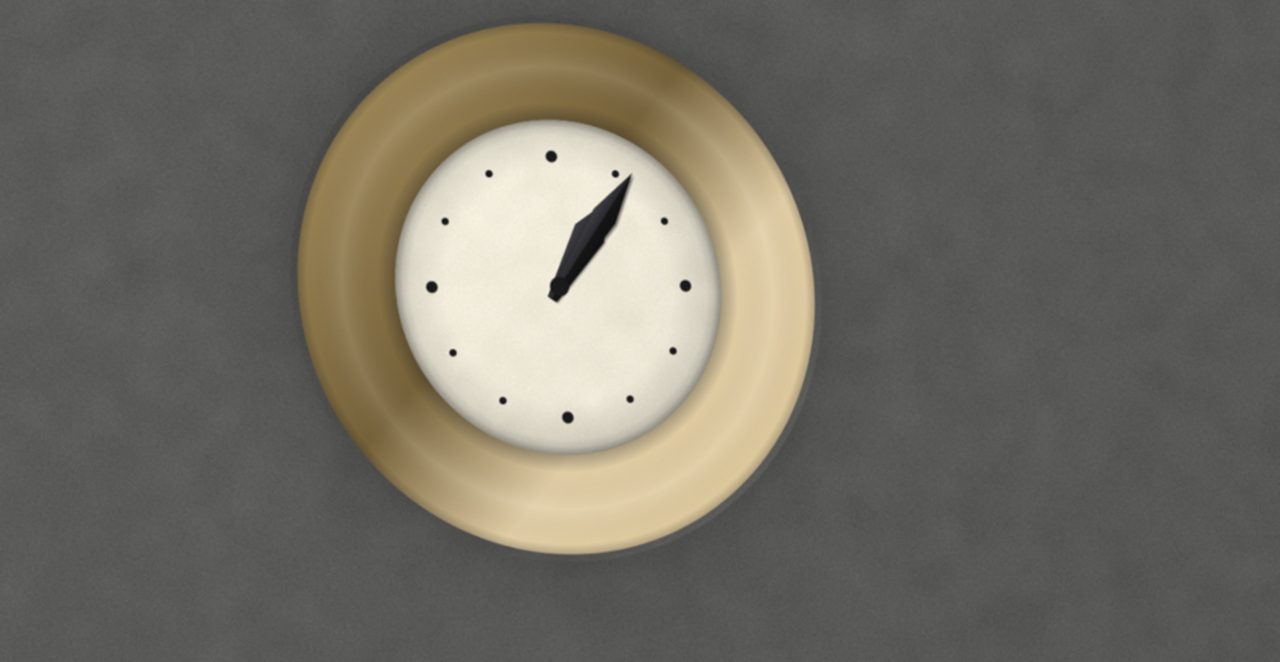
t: 1:06
